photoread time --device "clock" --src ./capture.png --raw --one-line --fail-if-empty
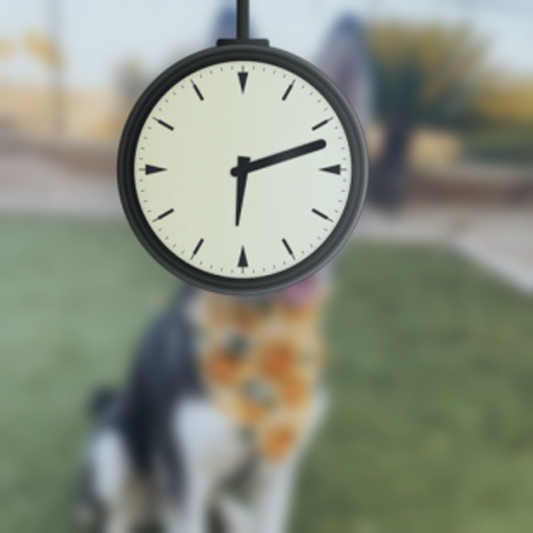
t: 6:12
